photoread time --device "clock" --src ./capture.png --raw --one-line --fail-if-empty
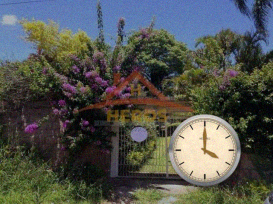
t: 4:00
